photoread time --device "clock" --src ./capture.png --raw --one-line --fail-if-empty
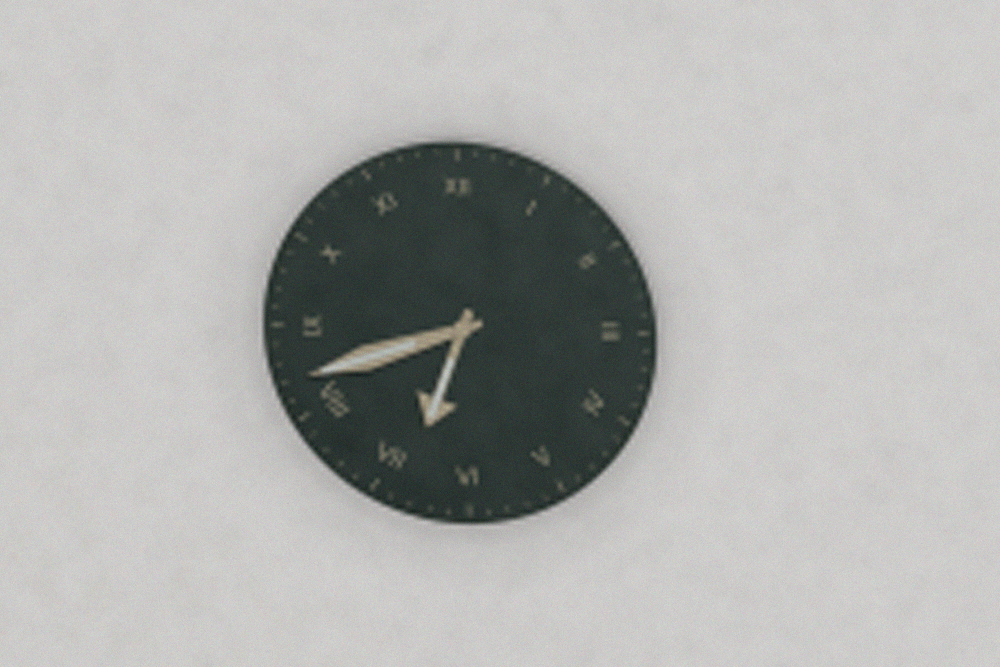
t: 6:42
